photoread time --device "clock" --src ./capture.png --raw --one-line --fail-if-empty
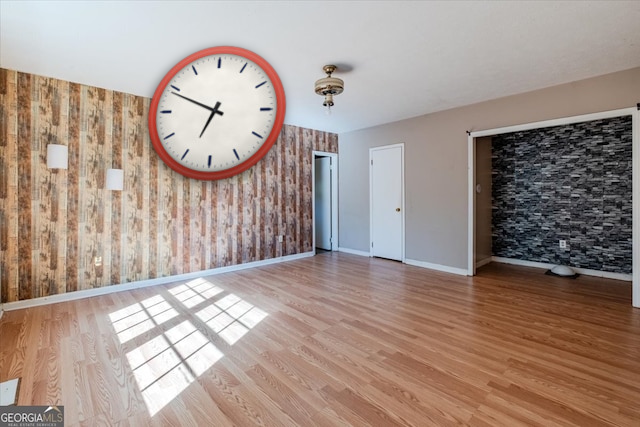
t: 6:49
